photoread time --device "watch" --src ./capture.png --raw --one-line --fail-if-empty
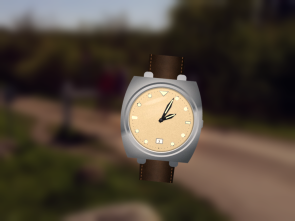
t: 2:04
